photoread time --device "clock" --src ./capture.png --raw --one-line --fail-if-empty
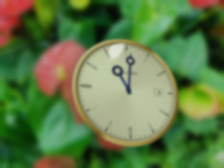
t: 11:01
